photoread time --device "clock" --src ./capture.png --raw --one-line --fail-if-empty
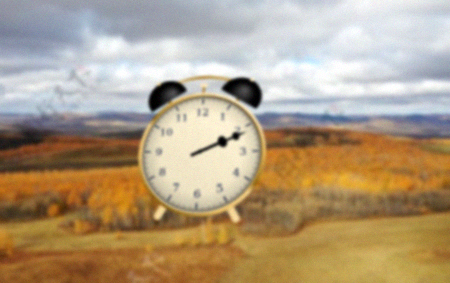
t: 2:11
